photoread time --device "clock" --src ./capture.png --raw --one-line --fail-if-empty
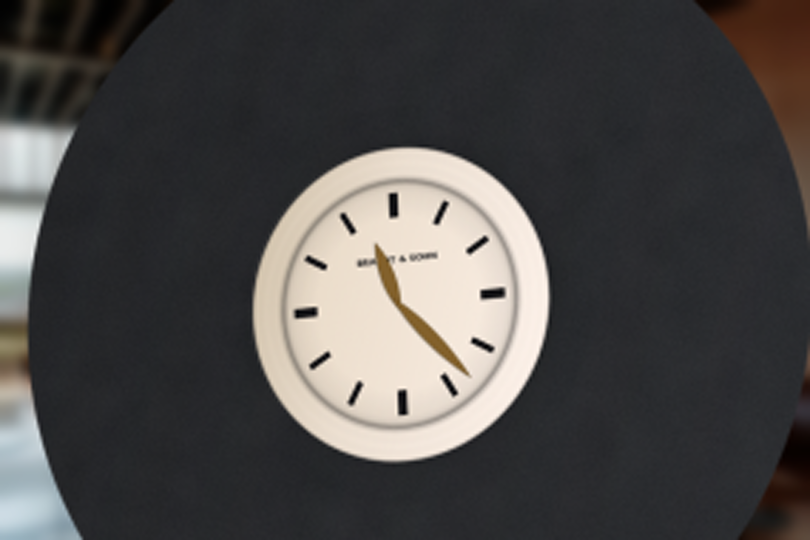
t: 11:23
